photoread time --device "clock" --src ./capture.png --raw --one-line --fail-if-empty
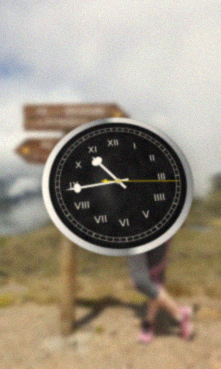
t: 10:44:16
